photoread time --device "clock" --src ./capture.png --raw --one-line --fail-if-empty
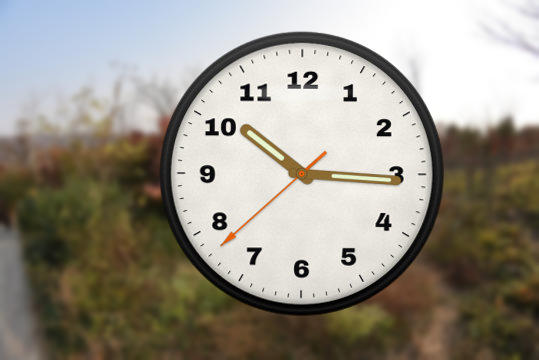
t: 10:15:38
